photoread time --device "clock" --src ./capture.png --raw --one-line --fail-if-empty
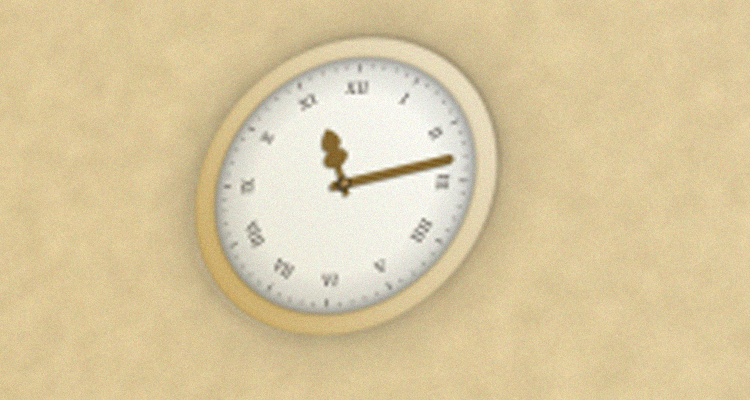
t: 11:13
